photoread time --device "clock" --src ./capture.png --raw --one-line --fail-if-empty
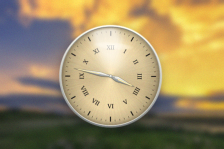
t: 3:47
